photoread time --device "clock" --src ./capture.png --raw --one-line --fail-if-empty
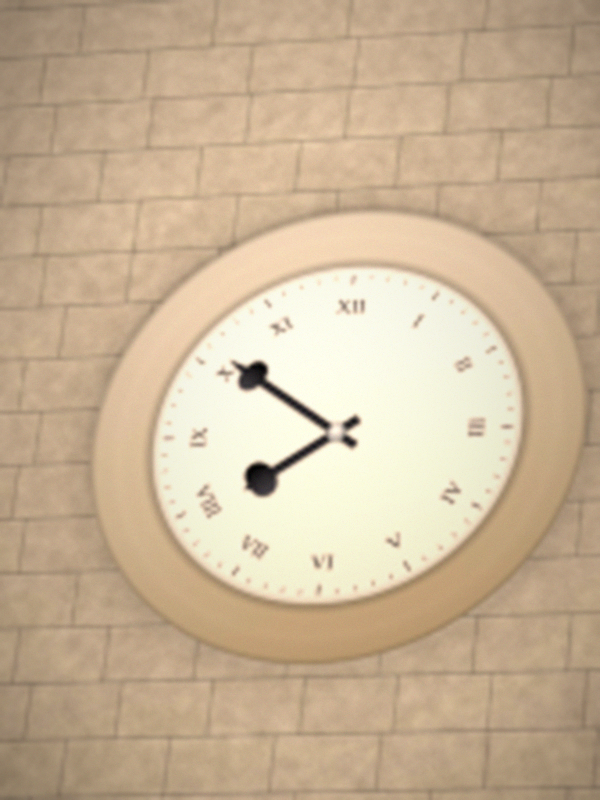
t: 7:51
